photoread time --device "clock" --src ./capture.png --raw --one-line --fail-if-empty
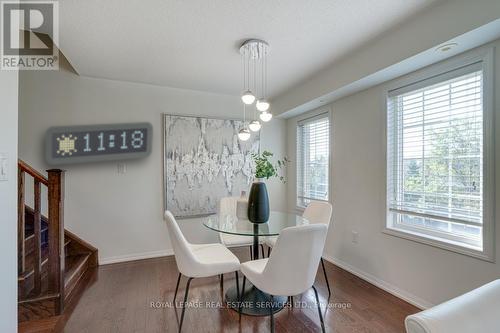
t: 11:18
